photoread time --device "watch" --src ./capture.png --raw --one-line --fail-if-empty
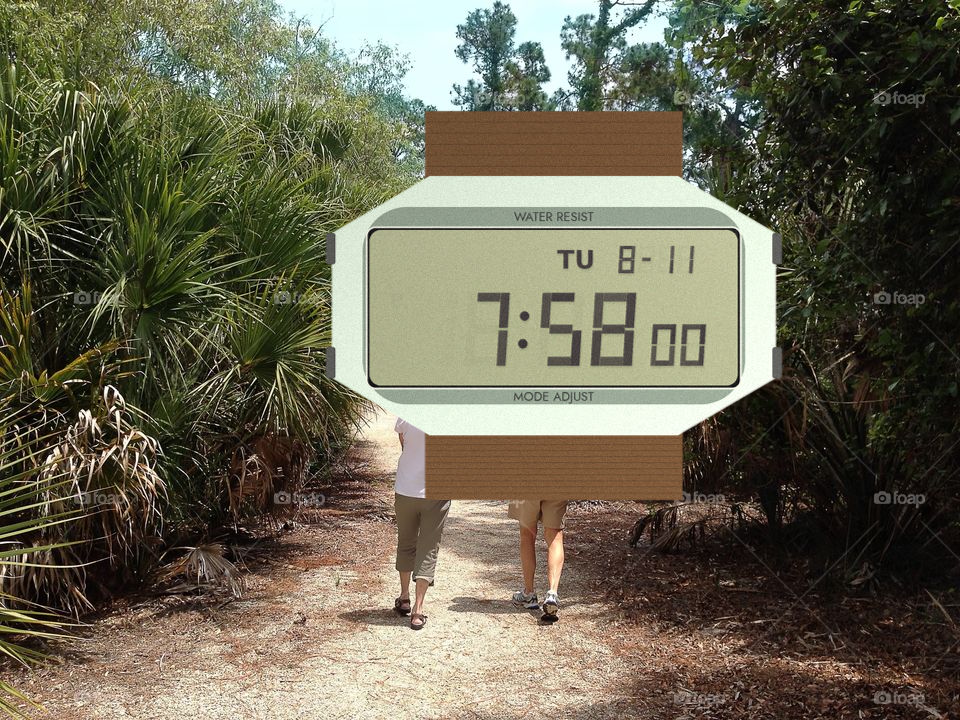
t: 7:58:00
